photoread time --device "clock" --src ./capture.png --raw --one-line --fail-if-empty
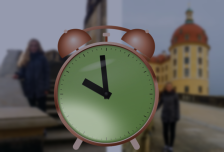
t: 9:59
